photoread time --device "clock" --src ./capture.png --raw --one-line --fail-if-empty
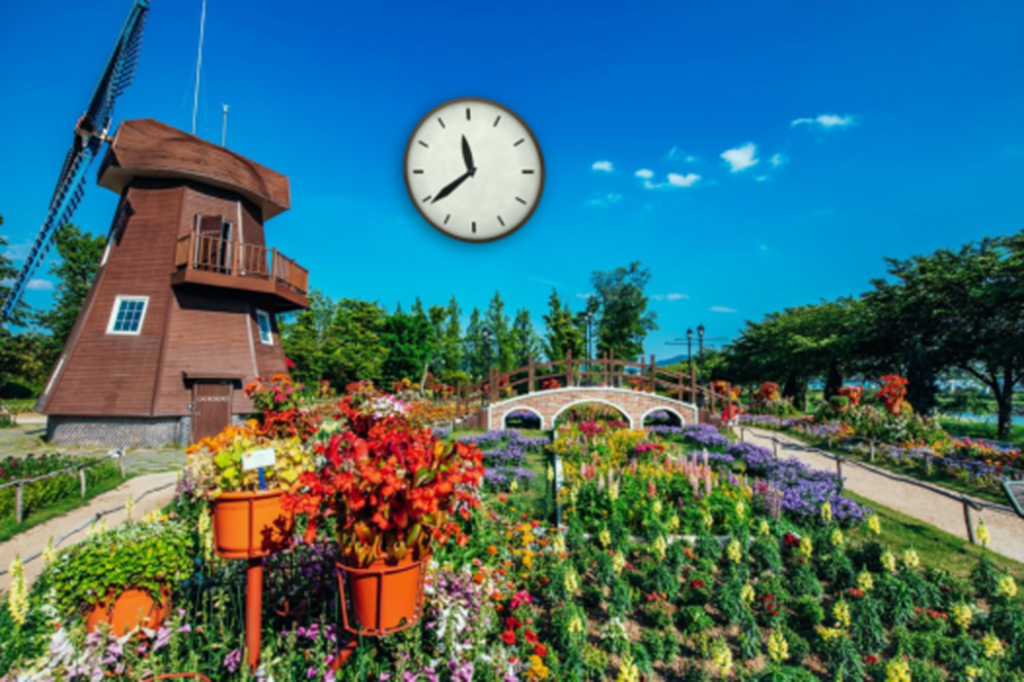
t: 11:39
